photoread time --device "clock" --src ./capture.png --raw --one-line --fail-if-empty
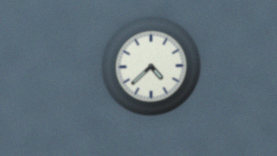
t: 4:38
